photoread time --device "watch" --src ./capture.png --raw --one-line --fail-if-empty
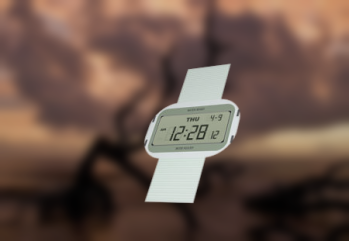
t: 12:28:12
